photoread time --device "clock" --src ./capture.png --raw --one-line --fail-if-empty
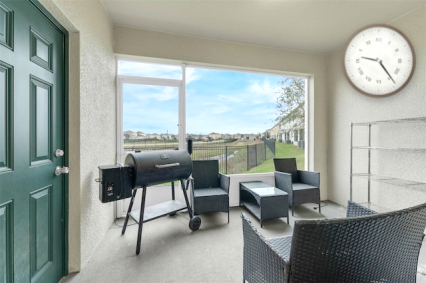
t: 9:24
